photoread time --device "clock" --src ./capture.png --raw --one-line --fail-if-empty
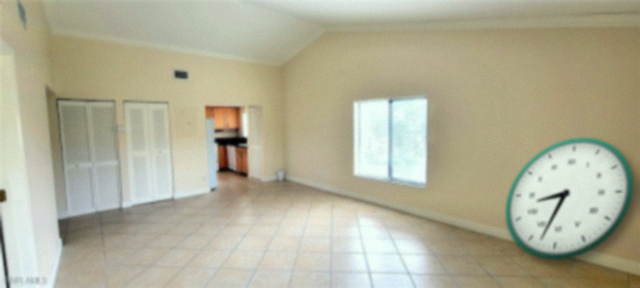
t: 8:33
